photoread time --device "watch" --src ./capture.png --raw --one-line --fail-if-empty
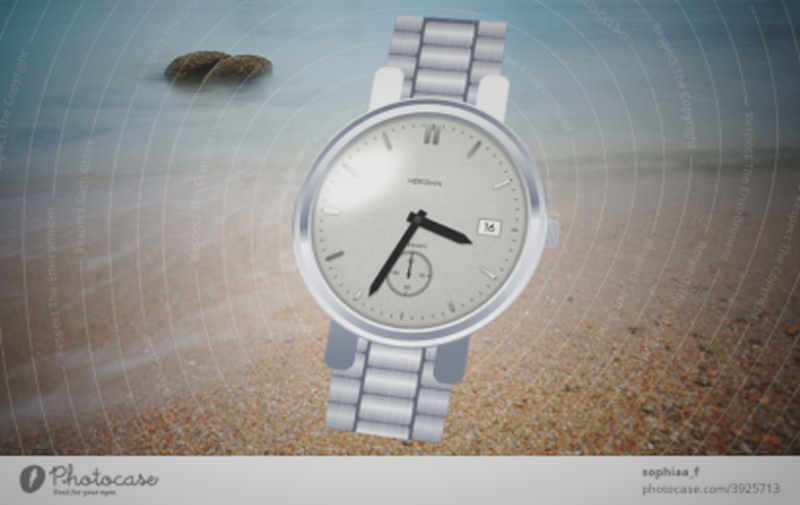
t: 3:34
